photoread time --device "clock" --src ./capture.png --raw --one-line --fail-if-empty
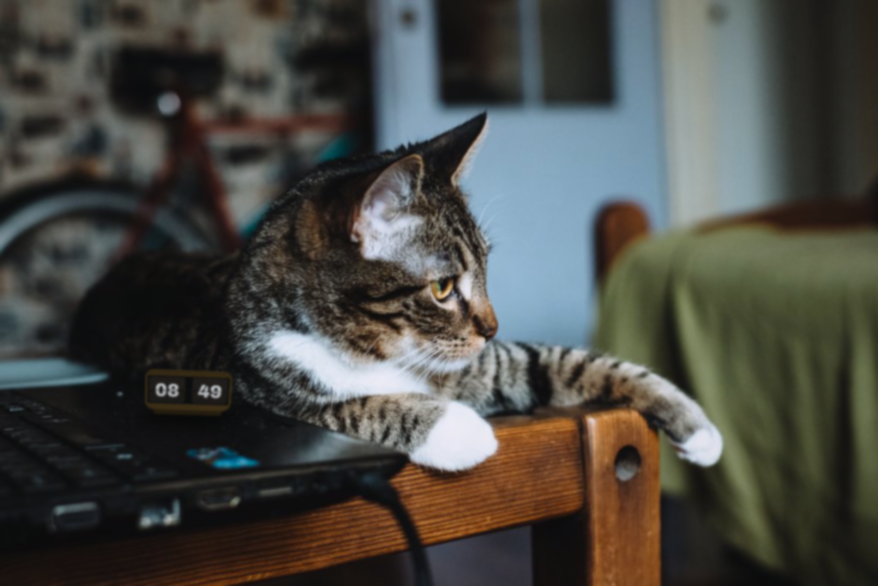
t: 8:49
